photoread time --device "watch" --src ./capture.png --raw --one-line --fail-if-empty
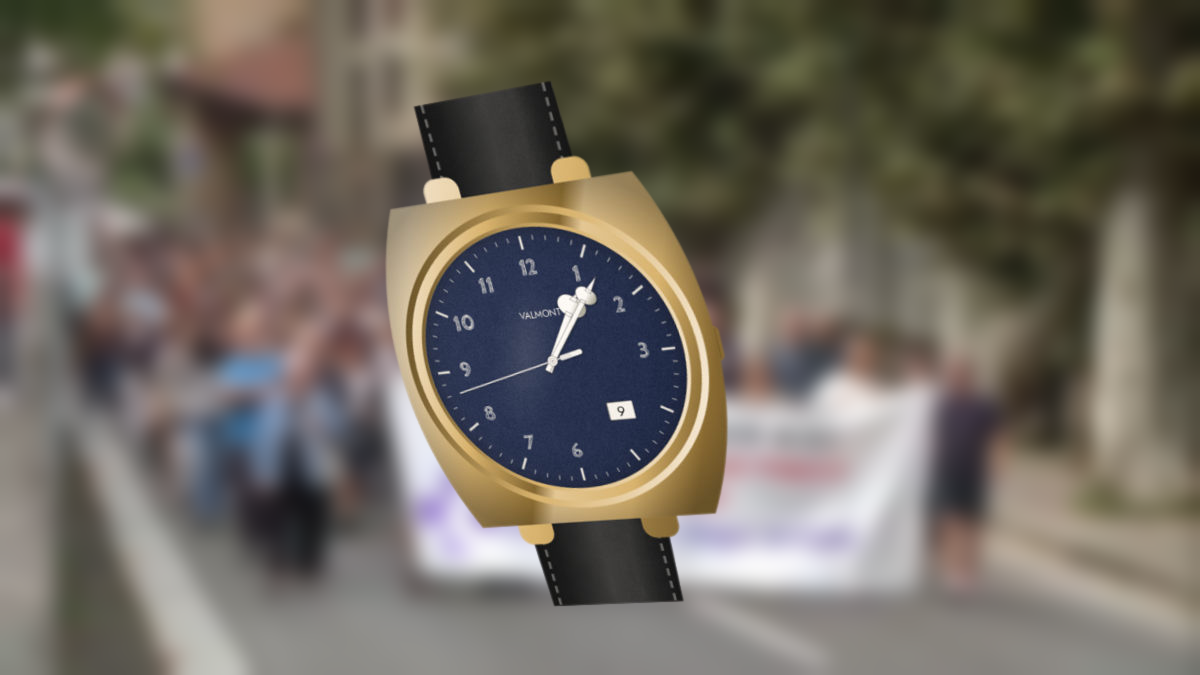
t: 1:06:43
